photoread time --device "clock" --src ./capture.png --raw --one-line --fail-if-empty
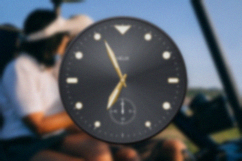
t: 6:56
